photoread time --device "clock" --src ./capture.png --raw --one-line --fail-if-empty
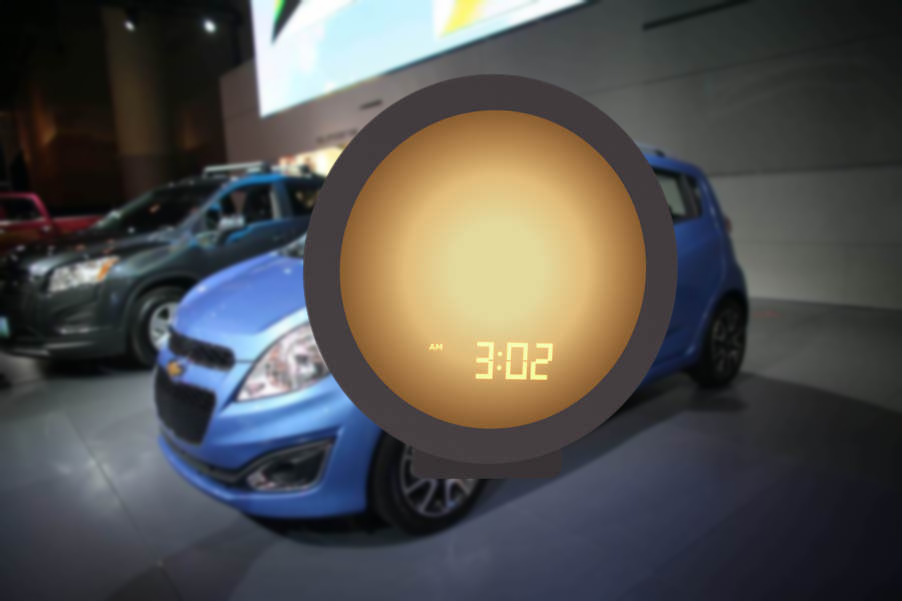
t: 3:02
